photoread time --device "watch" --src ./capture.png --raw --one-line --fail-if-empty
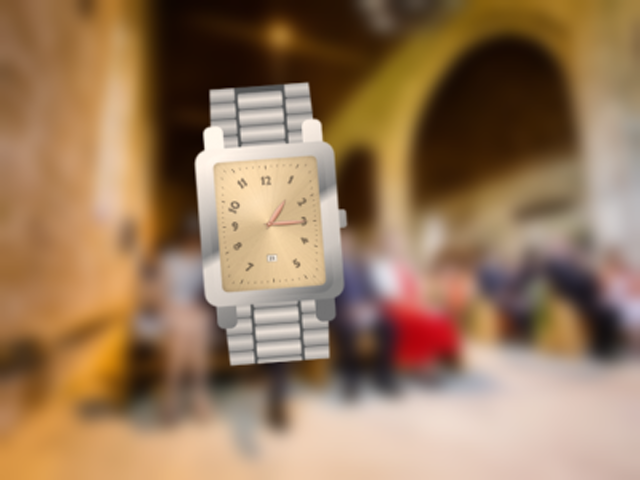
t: 1:15
